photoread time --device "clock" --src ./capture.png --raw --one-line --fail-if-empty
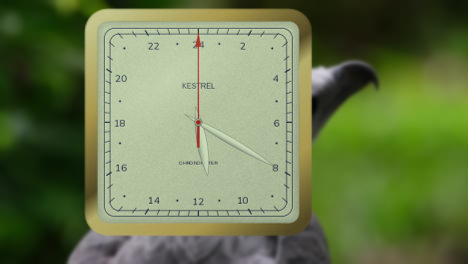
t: 11:20:00
